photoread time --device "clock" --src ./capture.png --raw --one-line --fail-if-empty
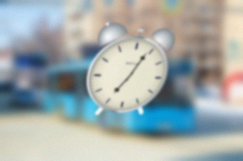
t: 7:04
